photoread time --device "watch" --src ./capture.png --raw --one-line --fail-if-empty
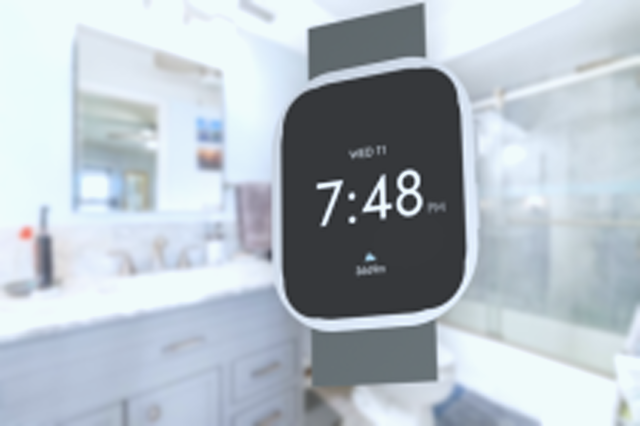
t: 7:48
